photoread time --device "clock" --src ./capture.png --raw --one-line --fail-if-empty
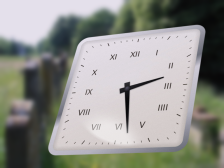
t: 2:28
